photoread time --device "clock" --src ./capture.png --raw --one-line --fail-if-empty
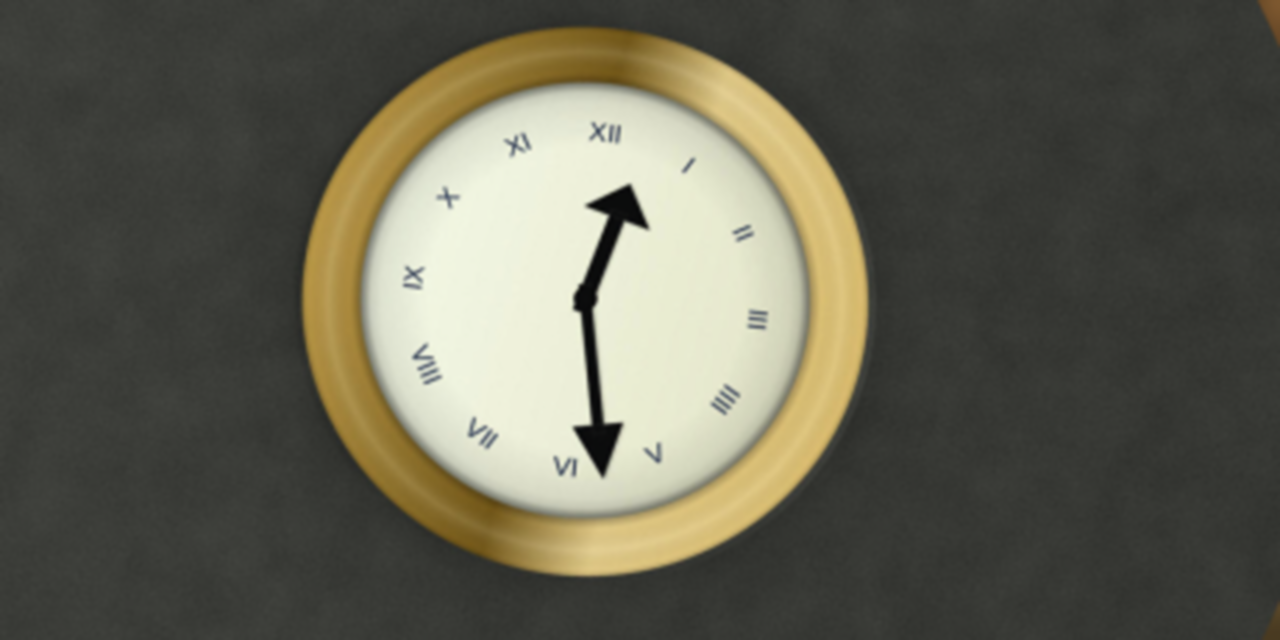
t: 12:28
